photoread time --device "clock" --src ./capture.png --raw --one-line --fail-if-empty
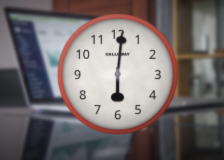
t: 6:01
